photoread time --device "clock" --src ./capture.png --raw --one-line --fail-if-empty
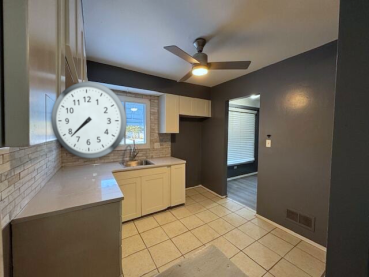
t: 7:38
